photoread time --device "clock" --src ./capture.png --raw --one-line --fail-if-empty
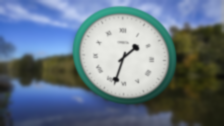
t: 1:33
